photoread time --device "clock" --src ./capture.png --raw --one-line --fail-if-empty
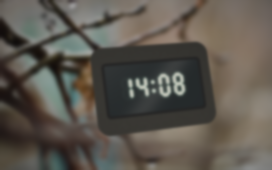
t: 14:08
